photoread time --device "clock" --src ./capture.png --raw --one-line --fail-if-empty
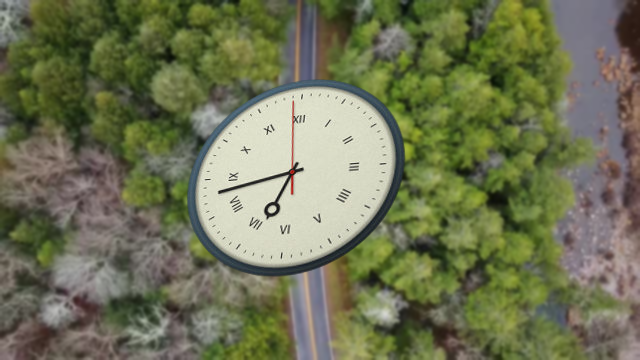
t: 6:42:59
